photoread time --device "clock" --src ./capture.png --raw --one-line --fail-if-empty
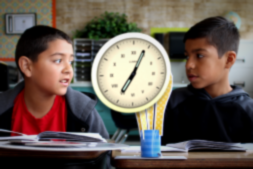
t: 7:04
